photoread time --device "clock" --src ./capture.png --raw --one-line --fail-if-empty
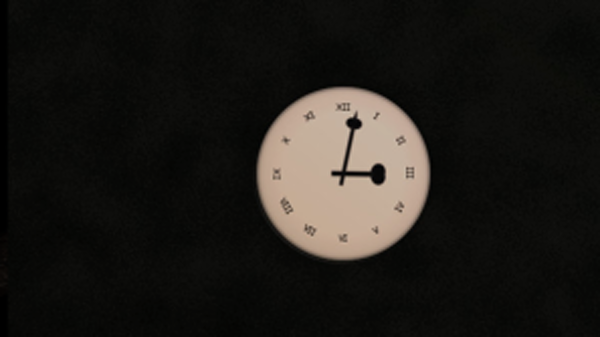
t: 3:02
